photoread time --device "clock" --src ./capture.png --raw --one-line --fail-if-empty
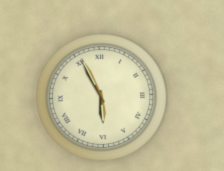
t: 5:56
